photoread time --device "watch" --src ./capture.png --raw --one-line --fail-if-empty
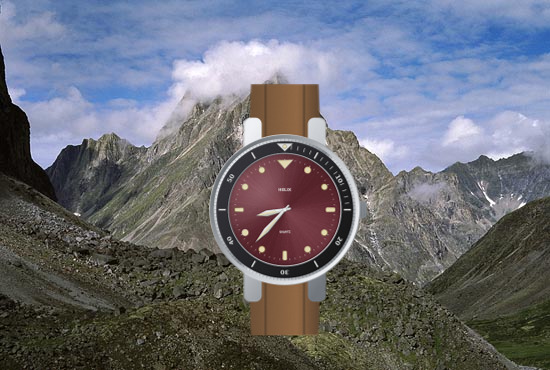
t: 8:37
